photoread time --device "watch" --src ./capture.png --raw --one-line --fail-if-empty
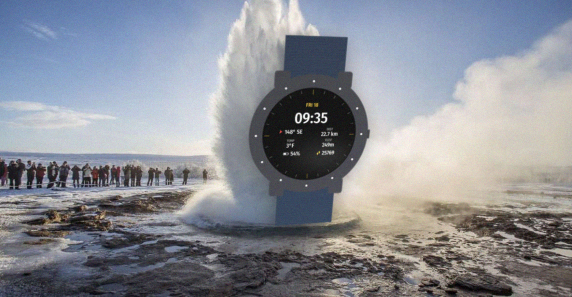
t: 9:35
